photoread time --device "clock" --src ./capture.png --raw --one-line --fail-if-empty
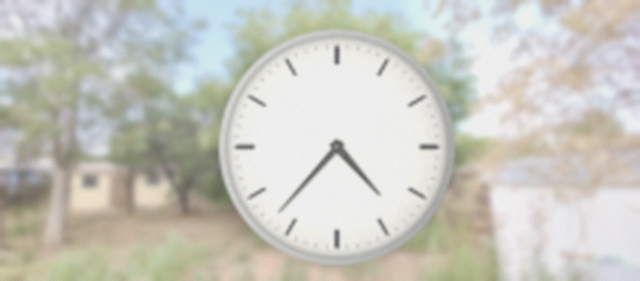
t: 4:37
